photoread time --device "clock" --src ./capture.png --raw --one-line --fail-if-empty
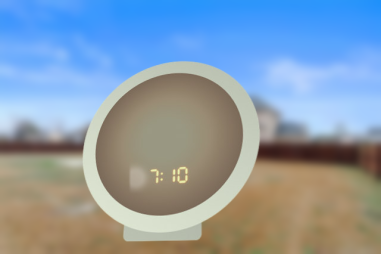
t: 7:10
